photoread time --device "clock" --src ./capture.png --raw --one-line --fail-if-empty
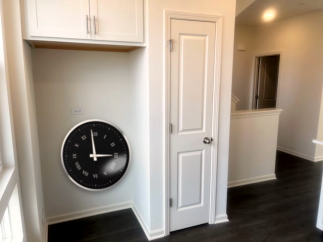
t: 2:59
